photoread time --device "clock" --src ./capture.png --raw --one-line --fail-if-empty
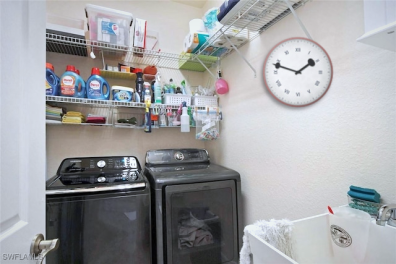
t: 1:48
